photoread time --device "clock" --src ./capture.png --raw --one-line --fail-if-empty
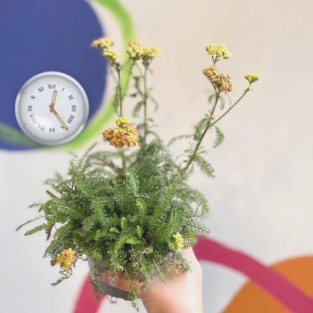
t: 12:24
